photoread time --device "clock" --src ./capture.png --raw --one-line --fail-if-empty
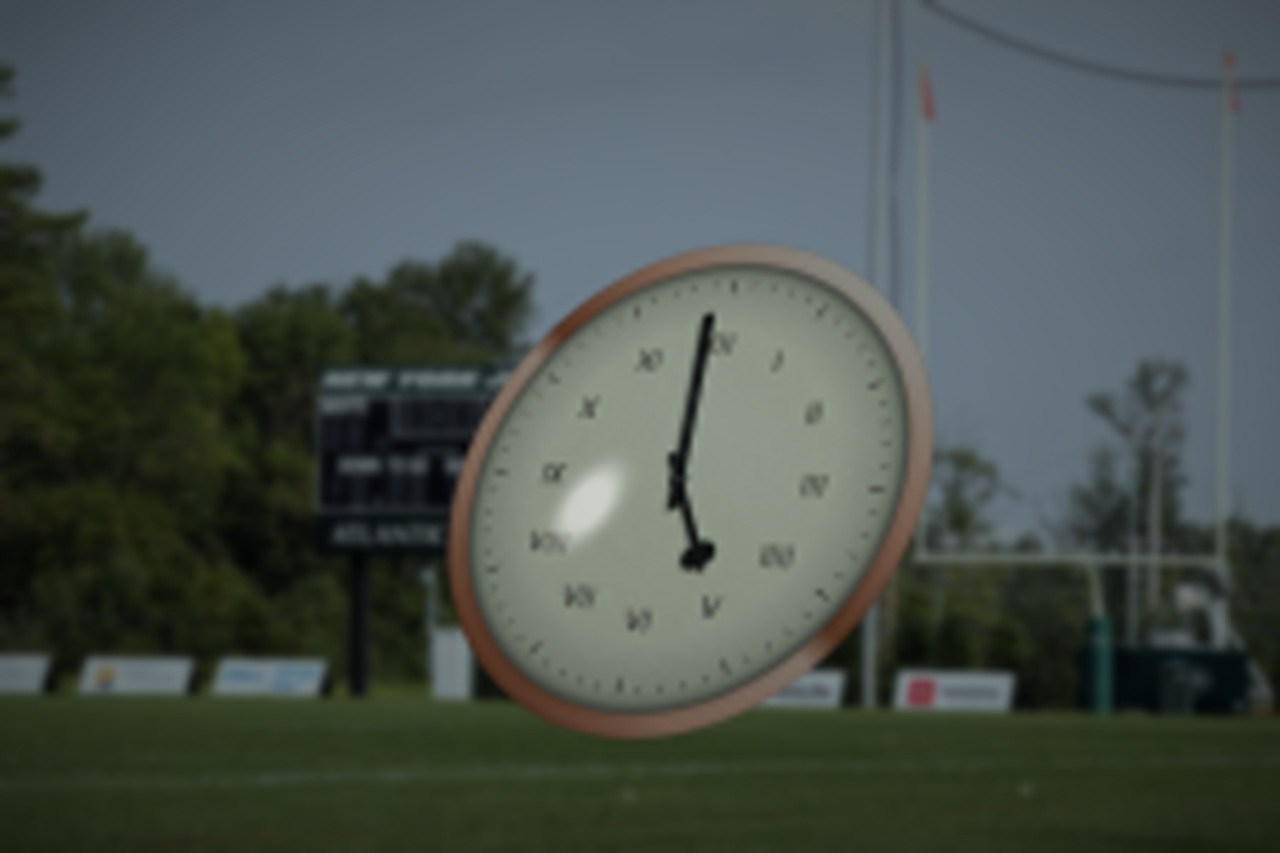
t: 4:59
